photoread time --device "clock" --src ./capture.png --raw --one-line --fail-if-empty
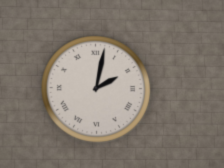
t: 2:02
